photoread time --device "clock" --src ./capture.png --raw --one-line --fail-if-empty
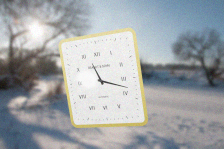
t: 11:18
